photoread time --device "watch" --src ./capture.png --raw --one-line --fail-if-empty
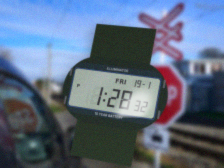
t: 1:28:32
